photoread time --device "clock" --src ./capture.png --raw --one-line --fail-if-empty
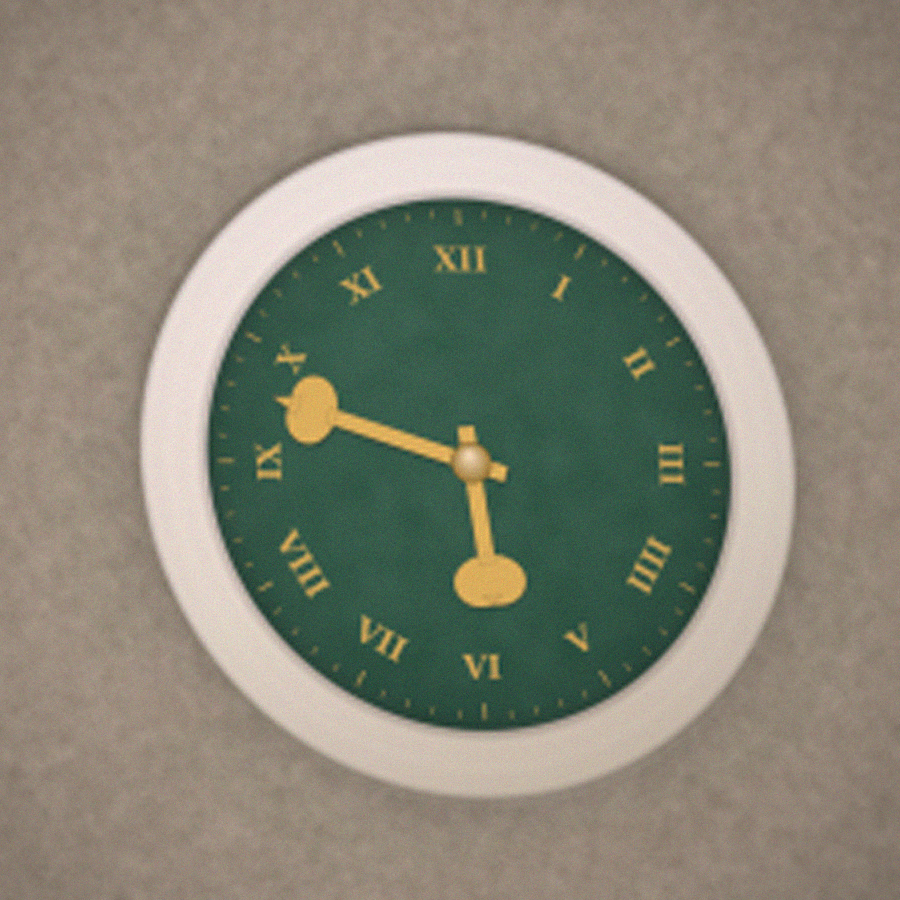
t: 5:48
